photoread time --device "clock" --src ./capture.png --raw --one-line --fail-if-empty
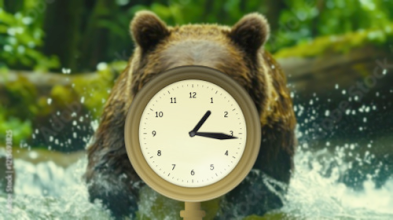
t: 1:16
